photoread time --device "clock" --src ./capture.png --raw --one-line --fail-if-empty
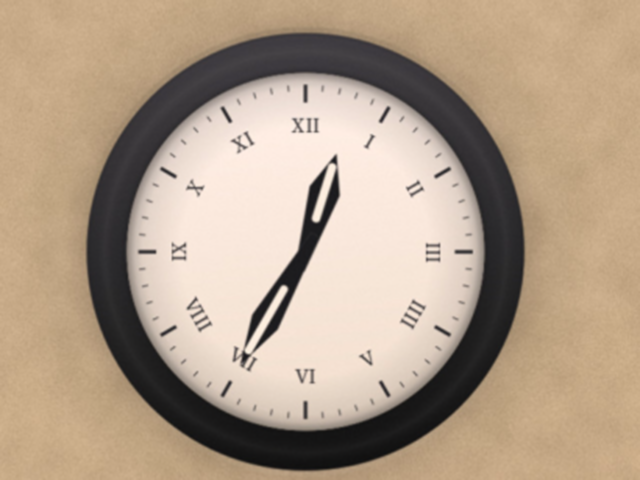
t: 12:35
